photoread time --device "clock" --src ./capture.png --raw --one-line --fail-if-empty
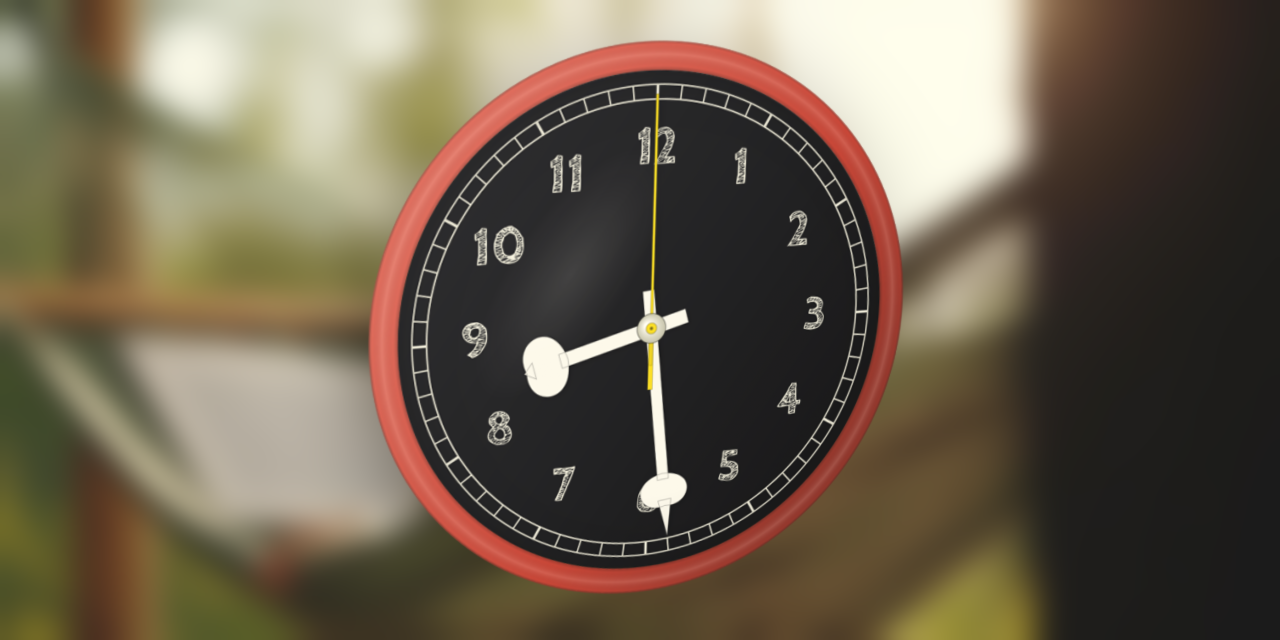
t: 8:29:00
